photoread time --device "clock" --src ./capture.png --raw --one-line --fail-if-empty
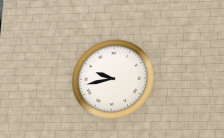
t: 9:43
